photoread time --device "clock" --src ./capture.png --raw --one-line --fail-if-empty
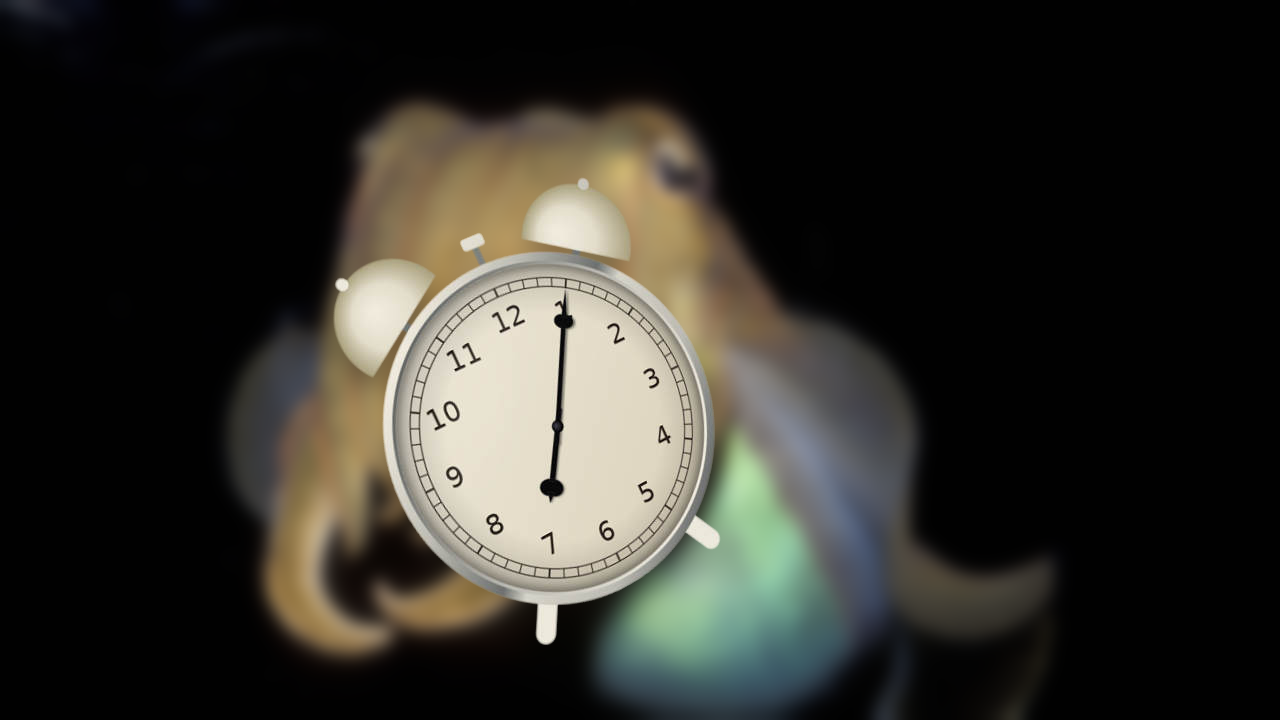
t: 7:05
